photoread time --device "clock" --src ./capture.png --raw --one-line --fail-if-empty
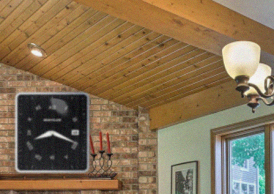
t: 8:19
